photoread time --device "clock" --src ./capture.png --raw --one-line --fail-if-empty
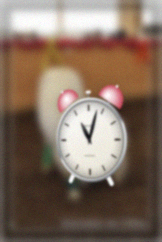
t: 11:03
